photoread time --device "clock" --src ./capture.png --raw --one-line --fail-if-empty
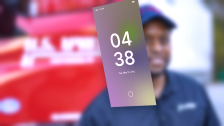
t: 4:38
